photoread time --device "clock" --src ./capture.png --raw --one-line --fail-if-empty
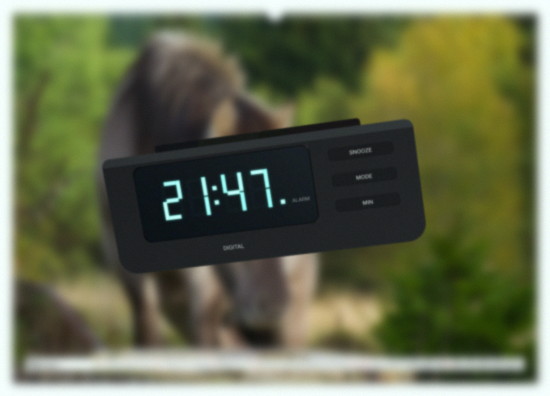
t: 21:47
